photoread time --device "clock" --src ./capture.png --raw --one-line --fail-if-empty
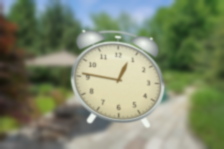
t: 12:46
